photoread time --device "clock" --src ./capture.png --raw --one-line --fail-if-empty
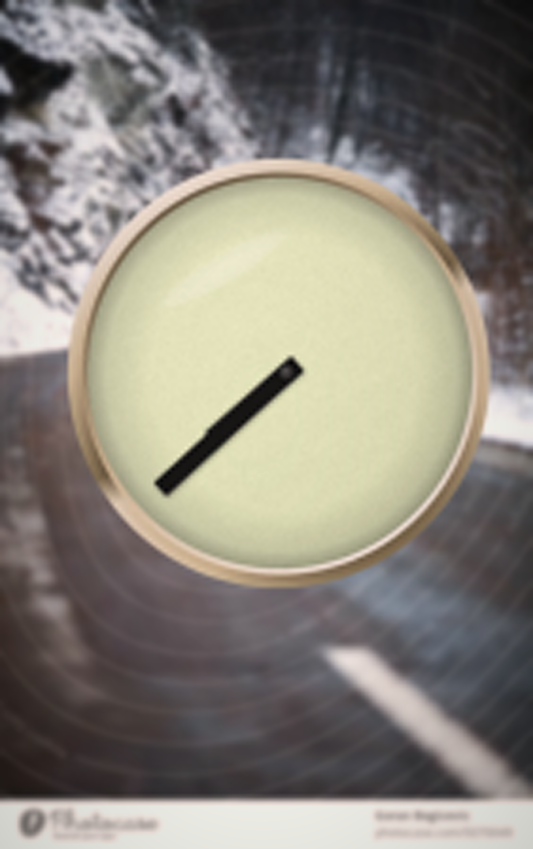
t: 7:38
